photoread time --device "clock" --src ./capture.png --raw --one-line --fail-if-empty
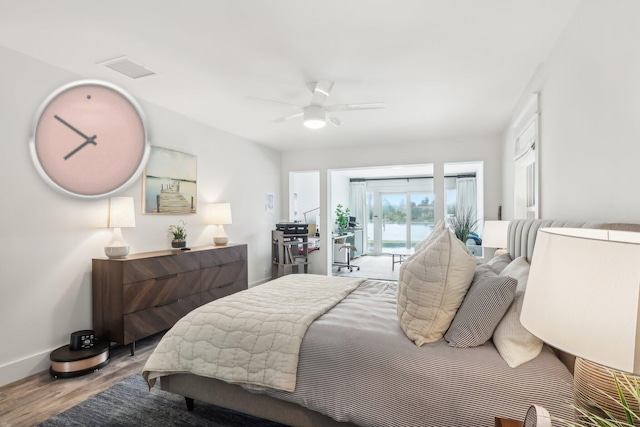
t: 7:51
